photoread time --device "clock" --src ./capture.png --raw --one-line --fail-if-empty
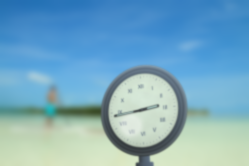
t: 2:44
